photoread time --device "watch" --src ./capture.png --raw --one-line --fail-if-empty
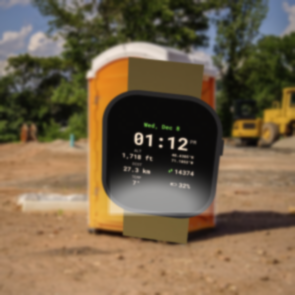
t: 1:12
